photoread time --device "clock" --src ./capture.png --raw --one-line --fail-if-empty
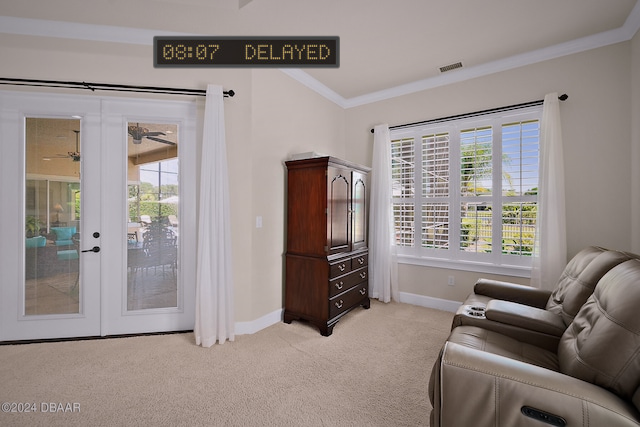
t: 8:07
